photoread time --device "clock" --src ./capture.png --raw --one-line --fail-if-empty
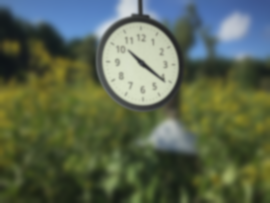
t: 10:21
